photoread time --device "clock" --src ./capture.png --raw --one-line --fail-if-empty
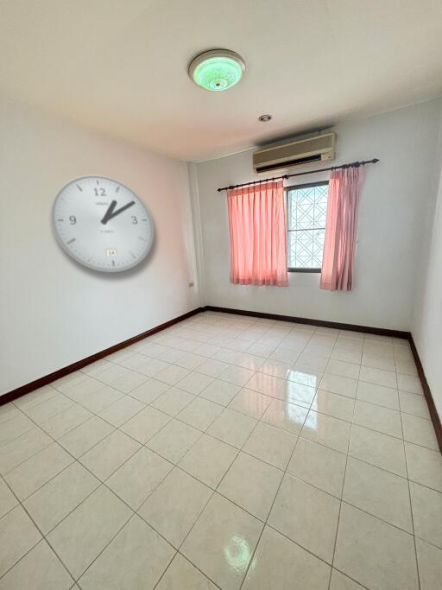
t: 1:10
